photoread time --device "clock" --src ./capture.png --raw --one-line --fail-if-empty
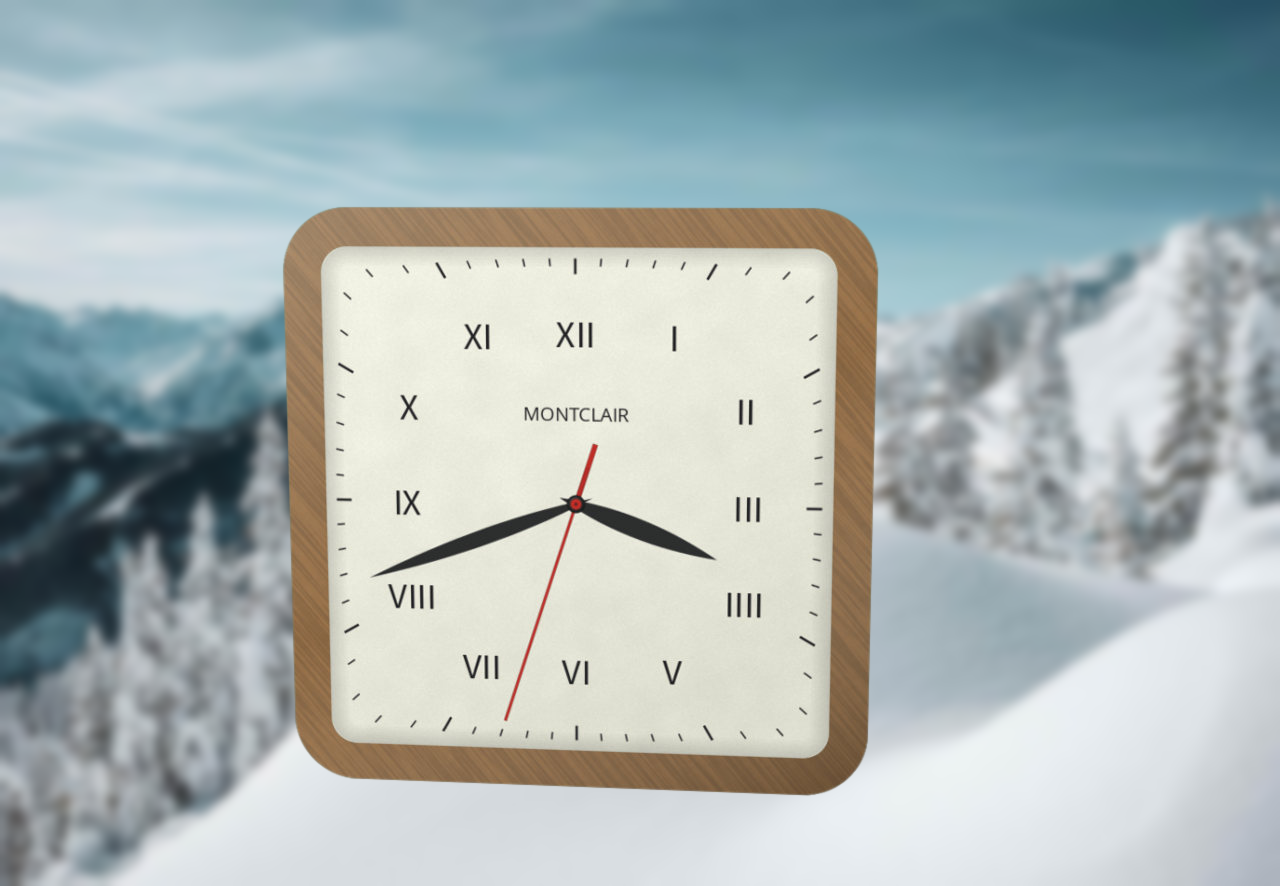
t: 3:41:33
